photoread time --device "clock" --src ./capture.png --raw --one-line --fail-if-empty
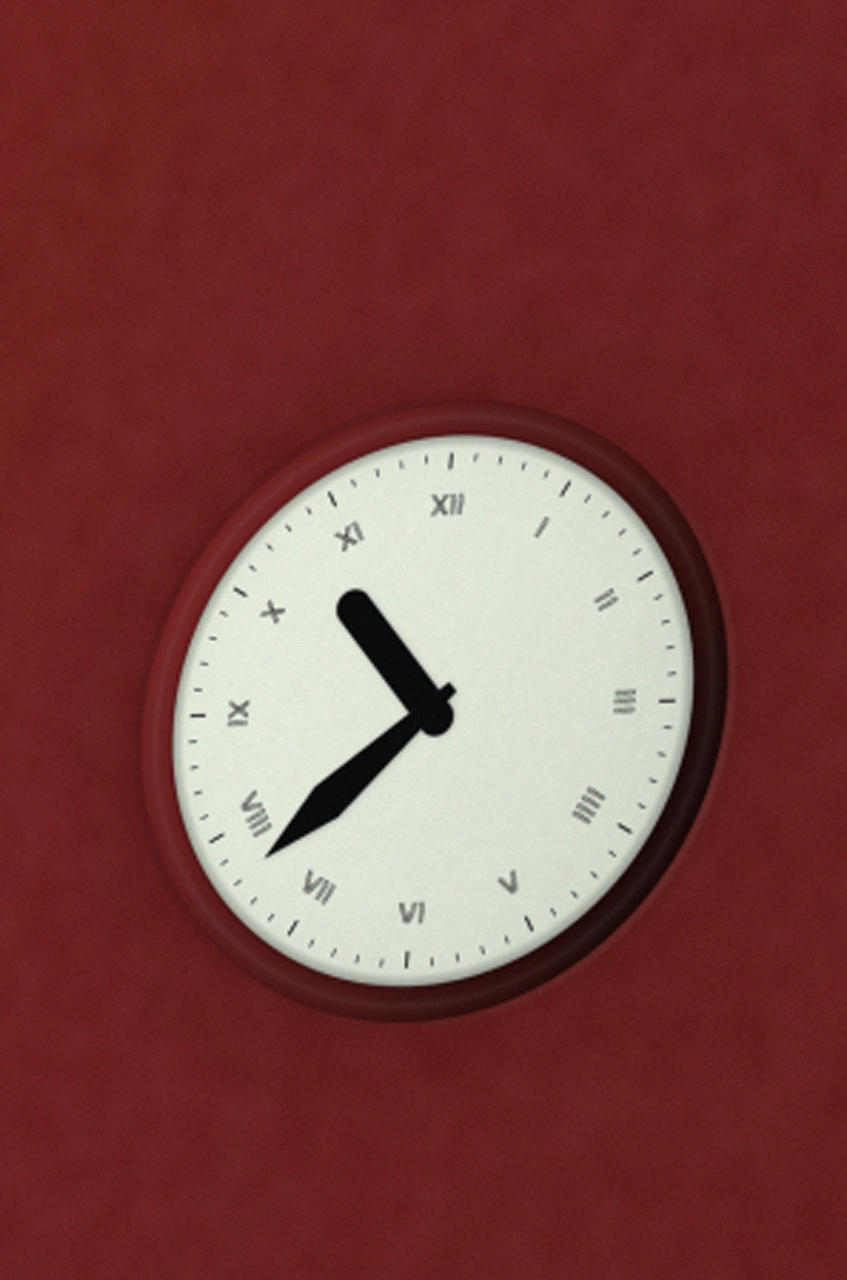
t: 10:38
